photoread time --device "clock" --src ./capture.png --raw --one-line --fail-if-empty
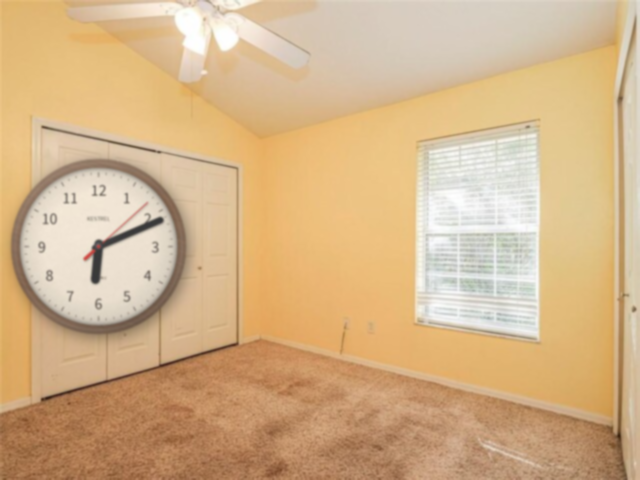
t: 6:11:08
